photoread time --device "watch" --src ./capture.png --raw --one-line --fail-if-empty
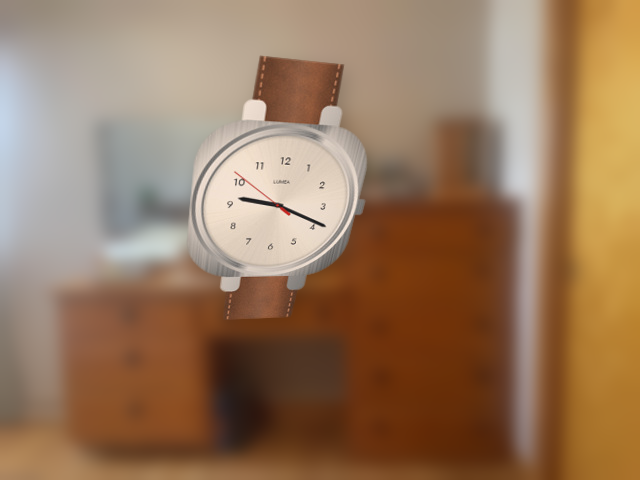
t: 9:18:51
